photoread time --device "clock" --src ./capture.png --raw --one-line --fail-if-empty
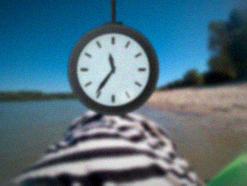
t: 11:36
